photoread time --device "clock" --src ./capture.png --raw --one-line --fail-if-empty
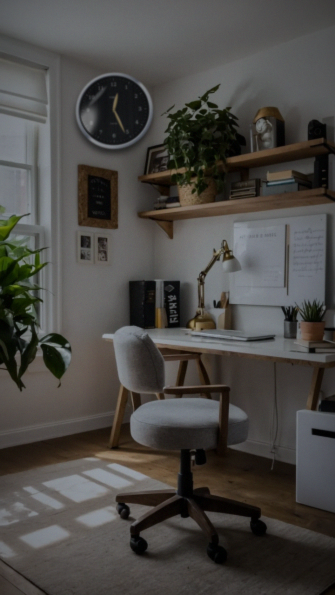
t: 12:26
